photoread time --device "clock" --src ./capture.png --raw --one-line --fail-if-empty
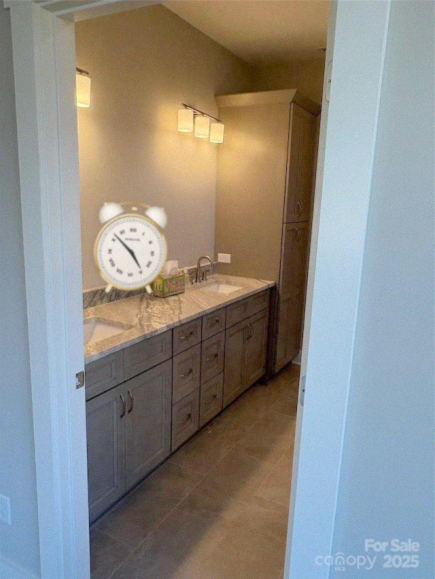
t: 4:52
